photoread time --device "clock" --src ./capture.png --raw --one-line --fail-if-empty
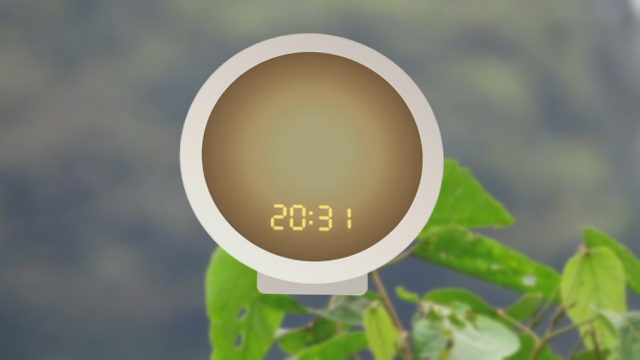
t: 20:31
